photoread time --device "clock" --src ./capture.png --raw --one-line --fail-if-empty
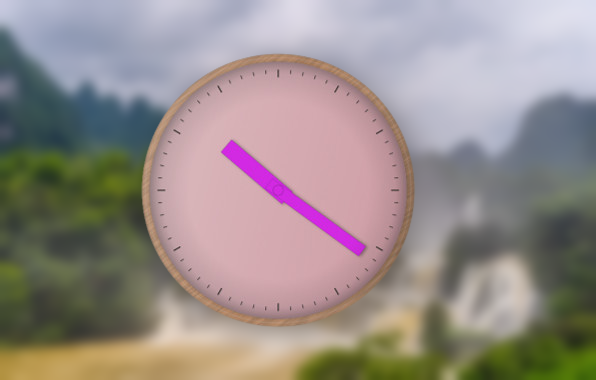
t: 10:21
